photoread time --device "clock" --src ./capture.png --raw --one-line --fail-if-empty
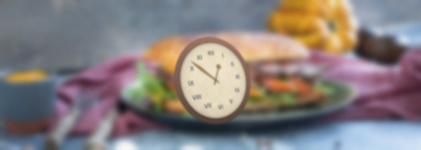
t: 12:52
